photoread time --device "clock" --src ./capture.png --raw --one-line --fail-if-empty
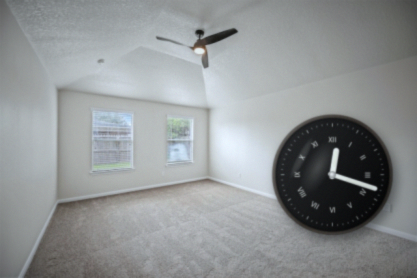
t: 12:18
